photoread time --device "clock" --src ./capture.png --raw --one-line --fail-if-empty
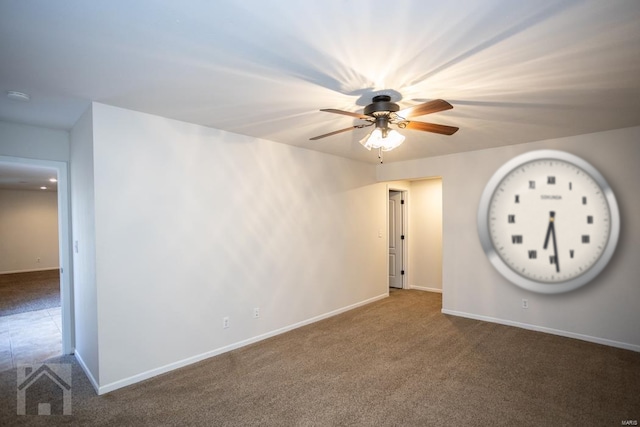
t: 6:29
